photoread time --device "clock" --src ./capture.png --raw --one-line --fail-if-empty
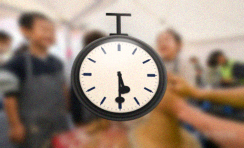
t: 5:30
